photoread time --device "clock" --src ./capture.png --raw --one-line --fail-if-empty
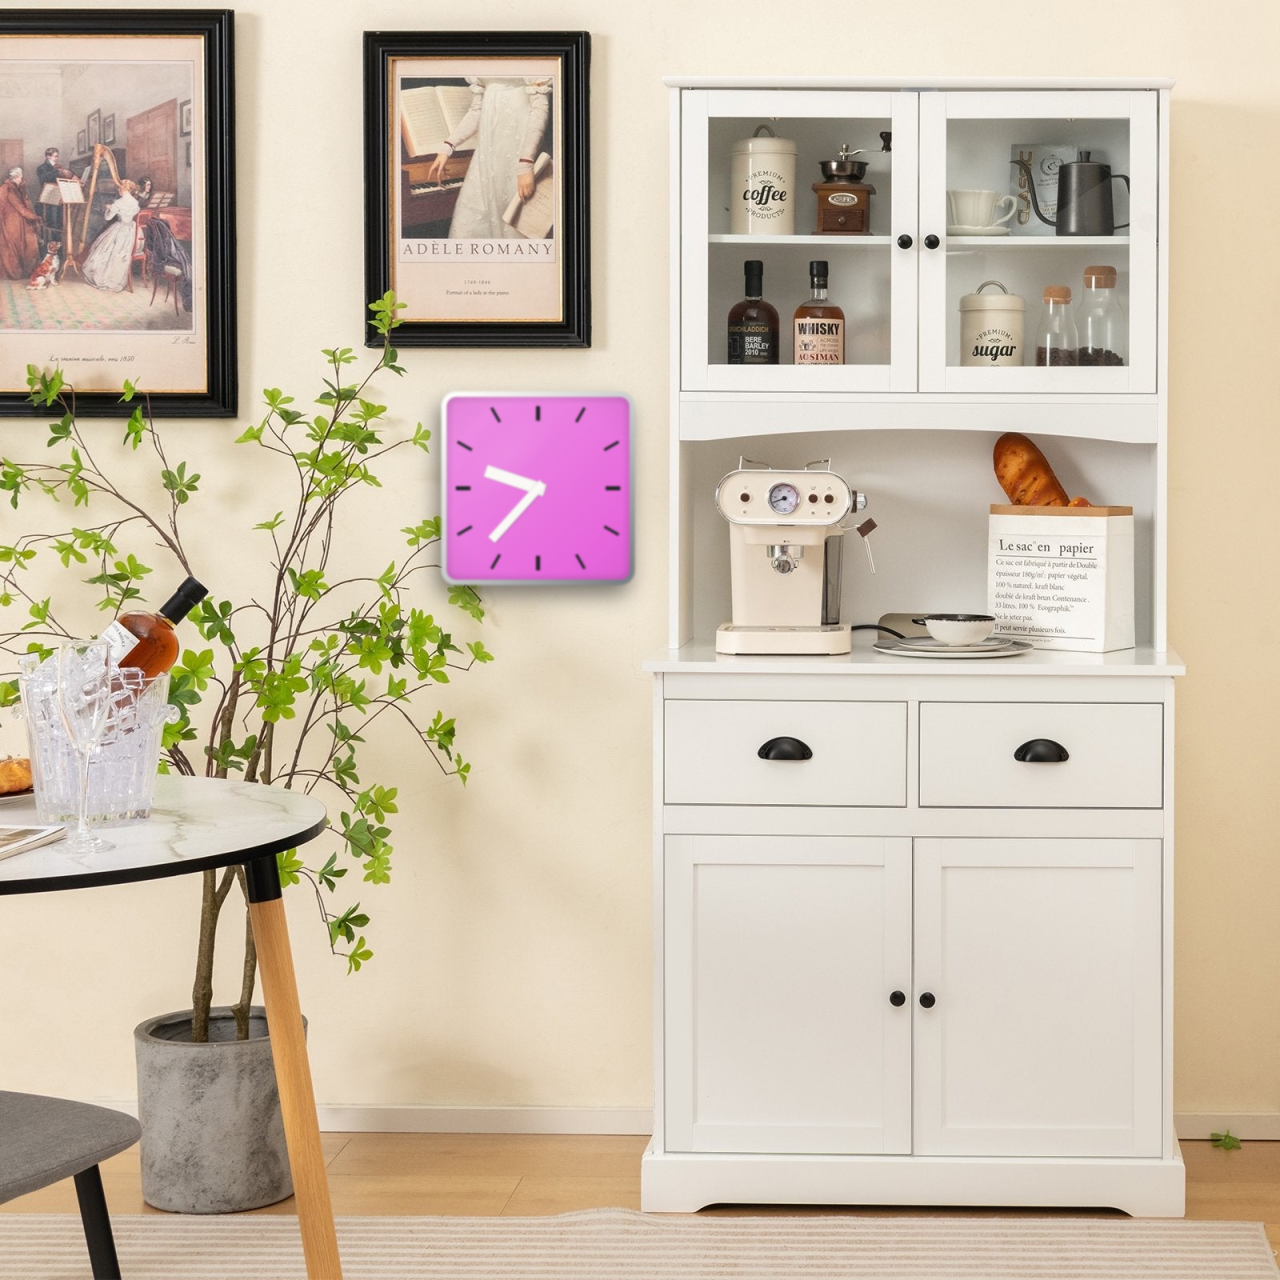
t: 9:37
